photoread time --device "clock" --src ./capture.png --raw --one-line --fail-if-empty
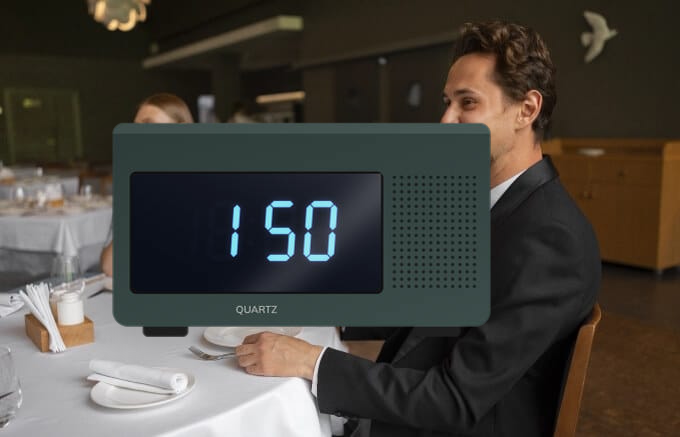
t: 1:50
